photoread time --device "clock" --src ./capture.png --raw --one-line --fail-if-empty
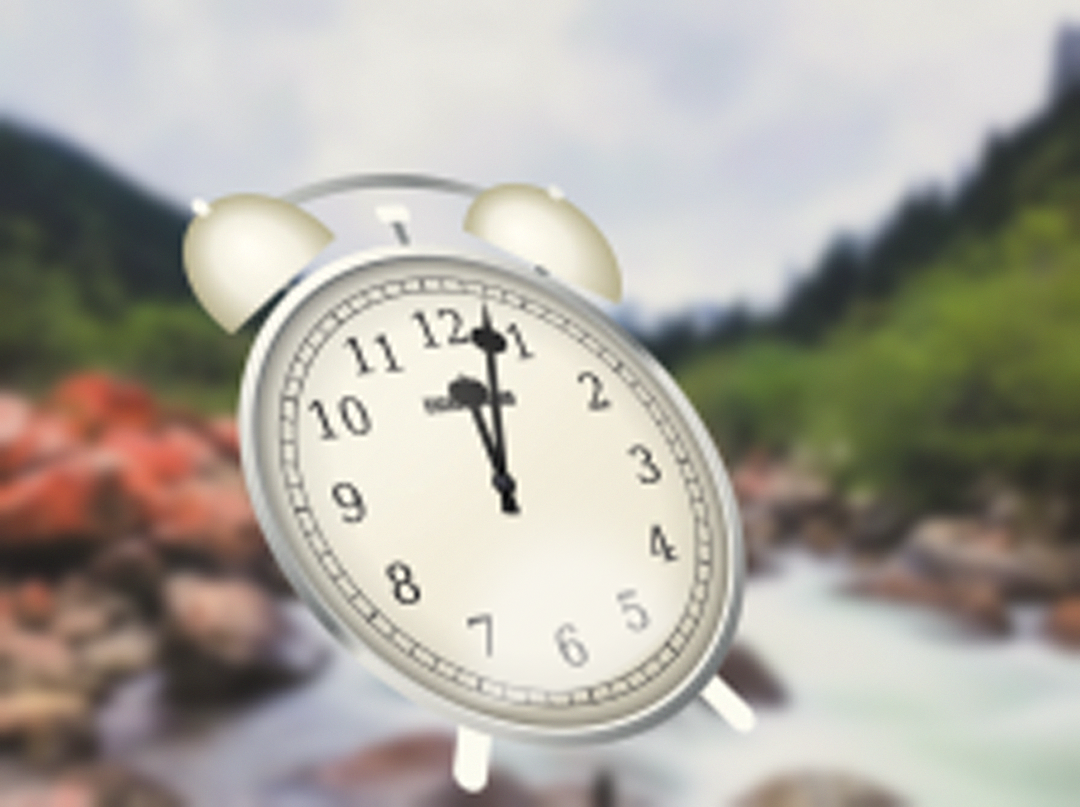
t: 12:03
